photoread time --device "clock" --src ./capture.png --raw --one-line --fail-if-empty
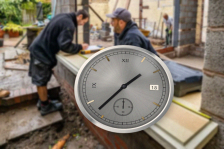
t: 1:37
